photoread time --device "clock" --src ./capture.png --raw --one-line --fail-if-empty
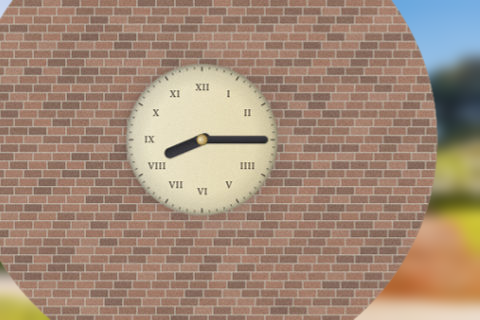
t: 8:15
